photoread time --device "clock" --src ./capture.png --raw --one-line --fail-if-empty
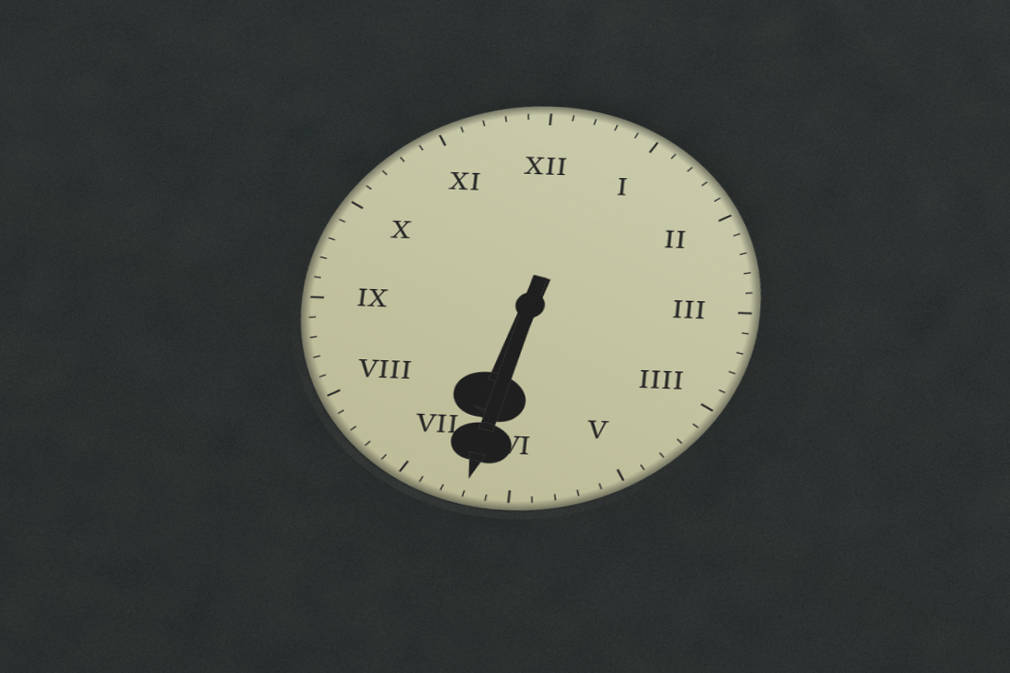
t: 6:32
